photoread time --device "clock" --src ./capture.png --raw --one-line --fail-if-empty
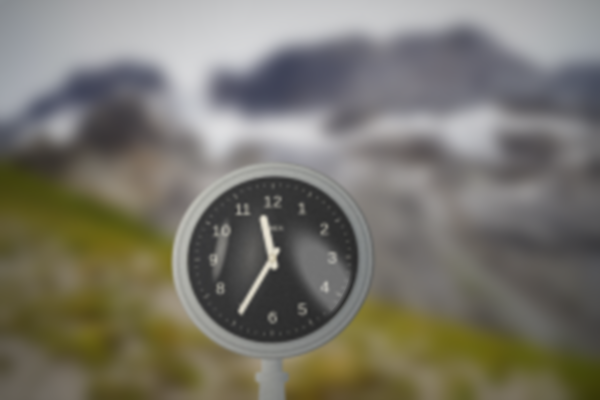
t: 11:35
